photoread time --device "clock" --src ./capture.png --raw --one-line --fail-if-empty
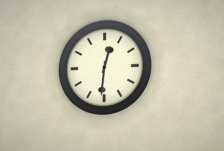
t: 12:31
